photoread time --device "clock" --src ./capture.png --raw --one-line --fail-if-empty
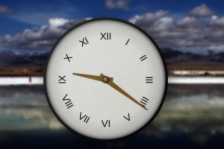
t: 9:21
